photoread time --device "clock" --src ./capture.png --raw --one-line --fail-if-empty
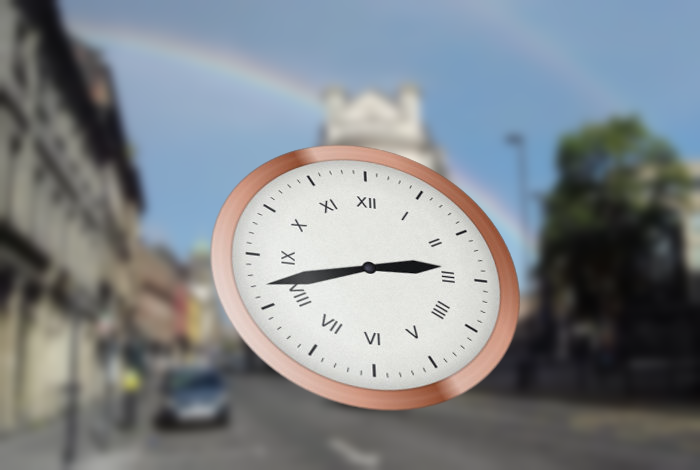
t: 2:42
